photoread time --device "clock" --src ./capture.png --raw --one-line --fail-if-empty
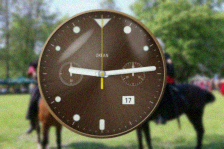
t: 9:14
